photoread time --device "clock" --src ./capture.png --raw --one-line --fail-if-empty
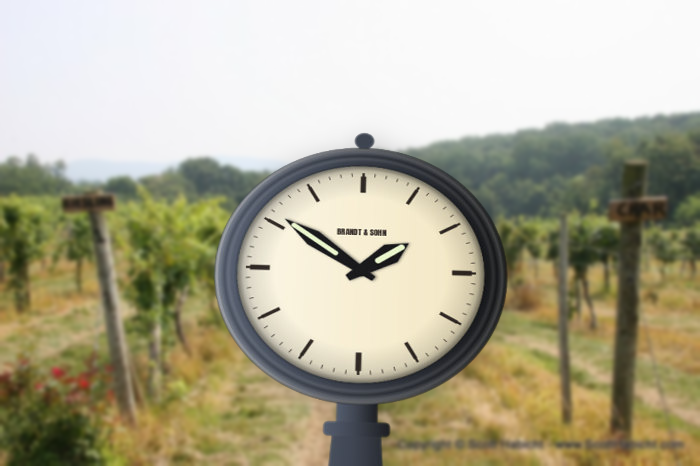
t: 1:51
